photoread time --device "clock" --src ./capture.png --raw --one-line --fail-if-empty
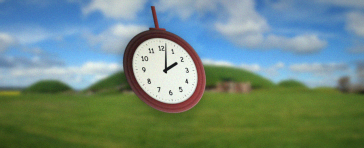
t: 2:02
